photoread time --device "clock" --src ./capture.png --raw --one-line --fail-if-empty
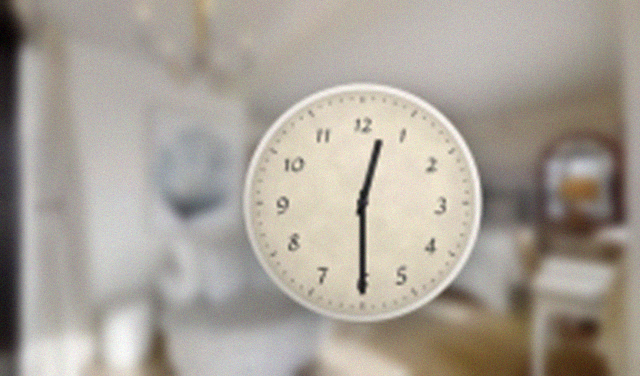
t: 12:30
